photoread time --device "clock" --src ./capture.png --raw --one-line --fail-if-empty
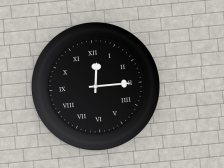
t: 12:15
